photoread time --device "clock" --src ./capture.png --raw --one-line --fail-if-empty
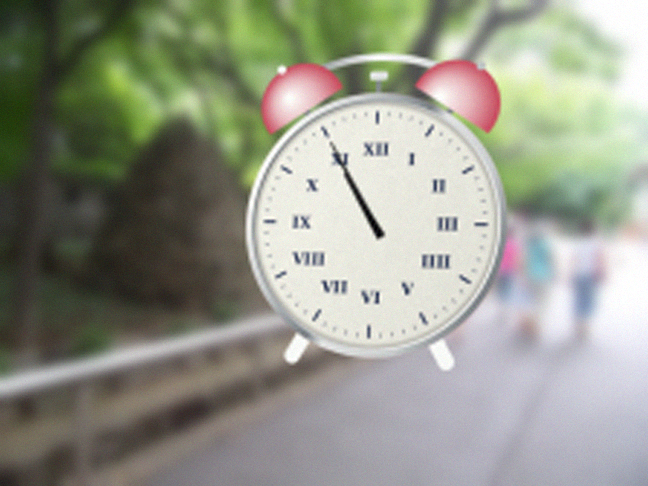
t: 10:55
